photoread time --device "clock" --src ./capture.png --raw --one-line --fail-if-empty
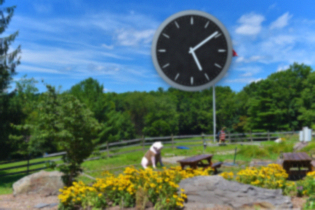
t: 5:09
